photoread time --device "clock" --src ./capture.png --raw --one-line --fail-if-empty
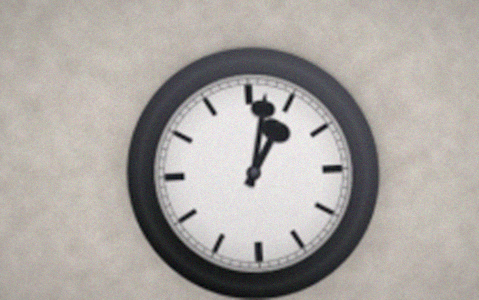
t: 1:02
